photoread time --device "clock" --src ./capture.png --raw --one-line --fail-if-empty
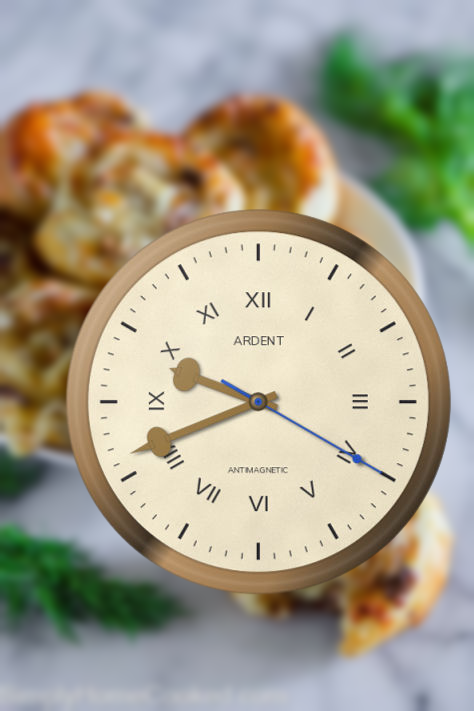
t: 9:41:20
